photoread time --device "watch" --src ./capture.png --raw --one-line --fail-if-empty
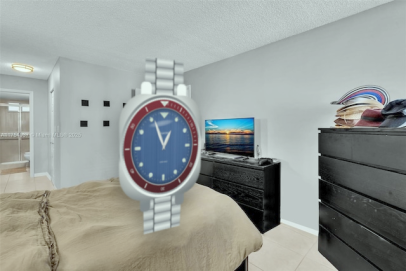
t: 12:56
